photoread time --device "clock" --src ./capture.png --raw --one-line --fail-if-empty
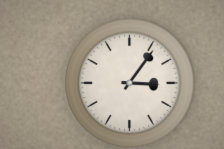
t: 3:06
